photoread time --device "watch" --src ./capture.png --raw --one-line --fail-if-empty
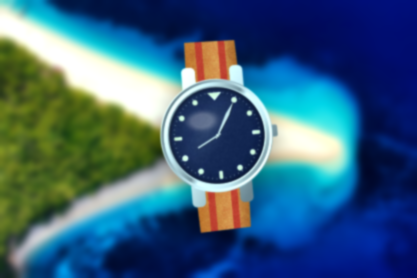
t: 8:05
